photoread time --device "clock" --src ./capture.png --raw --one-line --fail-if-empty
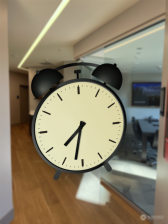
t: 7:32
